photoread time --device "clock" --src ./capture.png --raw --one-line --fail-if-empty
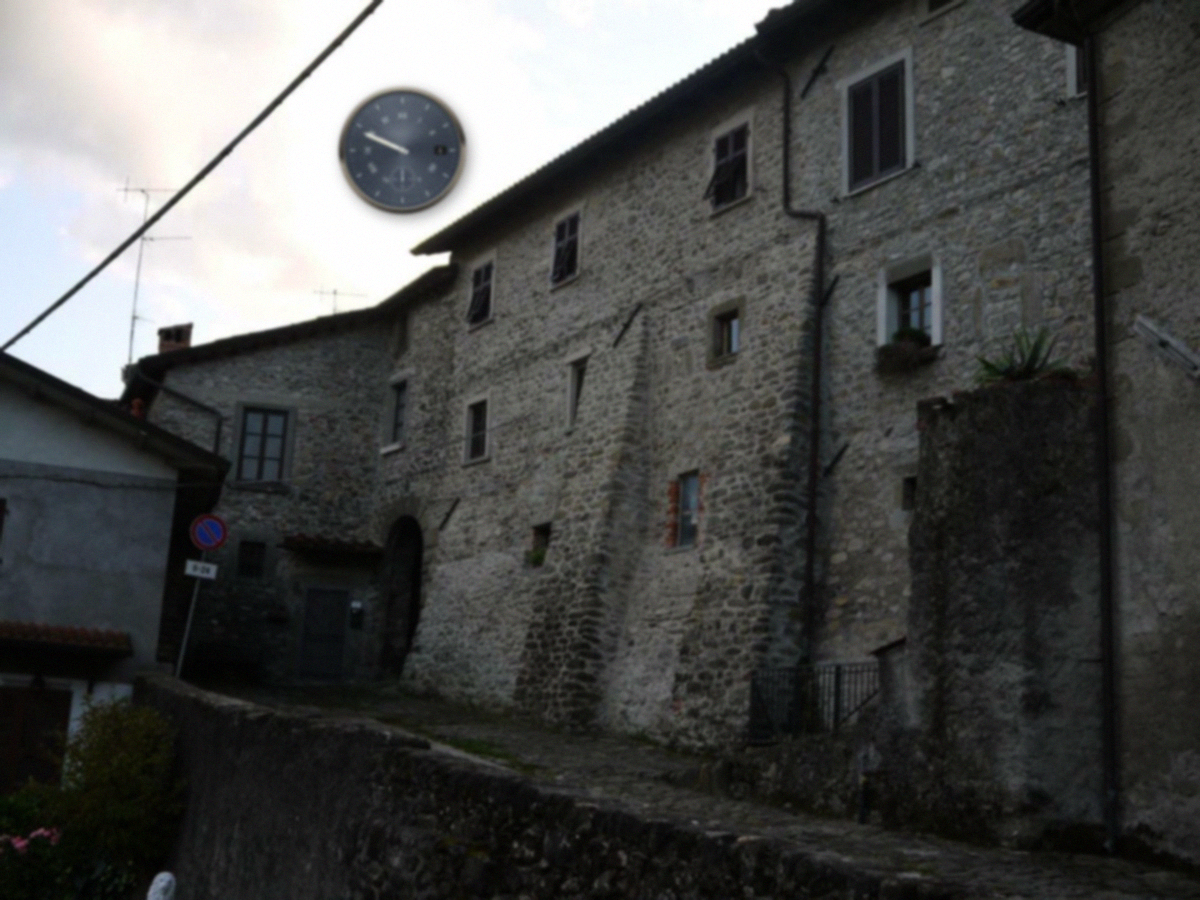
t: 9:49
